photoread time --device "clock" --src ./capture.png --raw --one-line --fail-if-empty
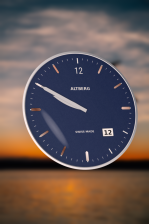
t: 9:50
